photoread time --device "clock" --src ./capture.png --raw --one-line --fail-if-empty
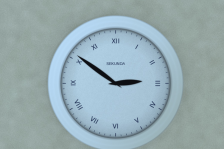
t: 2:51
